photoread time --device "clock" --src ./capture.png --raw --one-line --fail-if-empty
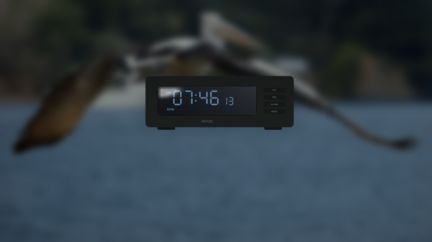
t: 7:46:13
